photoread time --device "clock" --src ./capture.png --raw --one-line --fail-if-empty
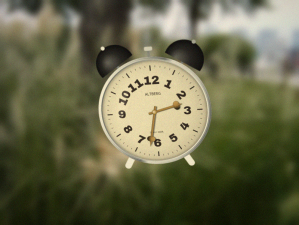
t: 2:32
